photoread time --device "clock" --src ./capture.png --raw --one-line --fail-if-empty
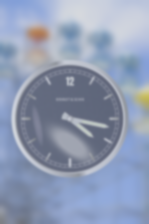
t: 4:17
